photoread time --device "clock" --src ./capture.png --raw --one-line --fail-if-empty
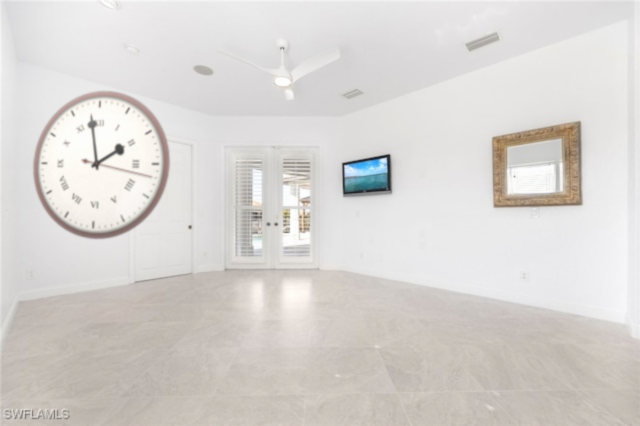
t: 1:58:17
